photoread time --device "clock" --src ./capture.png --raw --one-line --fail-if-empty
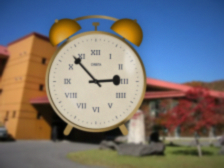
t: 2:53
